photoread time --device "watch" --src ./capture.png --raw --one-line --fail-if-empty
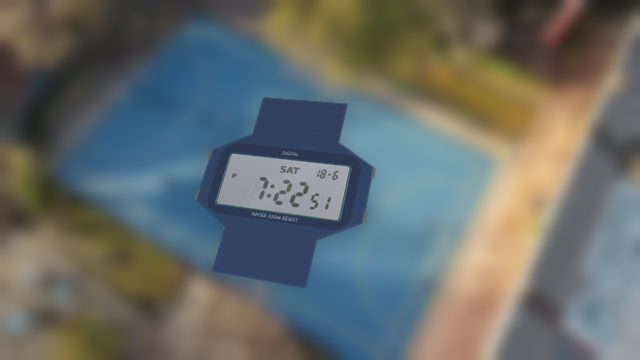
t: 7:22:51
